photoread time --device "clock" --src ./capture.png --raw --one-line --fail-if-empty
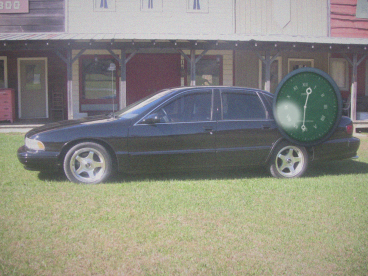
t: 12:31
